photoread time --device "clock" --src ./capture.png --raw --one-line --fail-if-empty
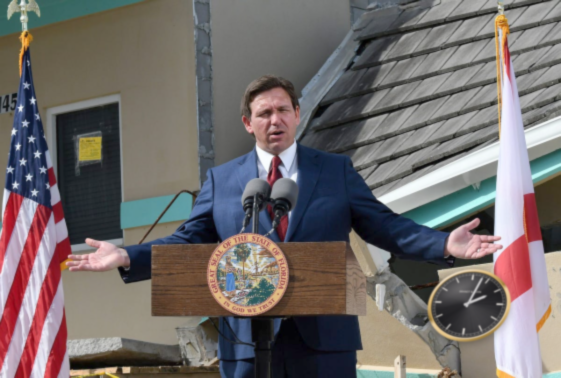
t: 2:03
